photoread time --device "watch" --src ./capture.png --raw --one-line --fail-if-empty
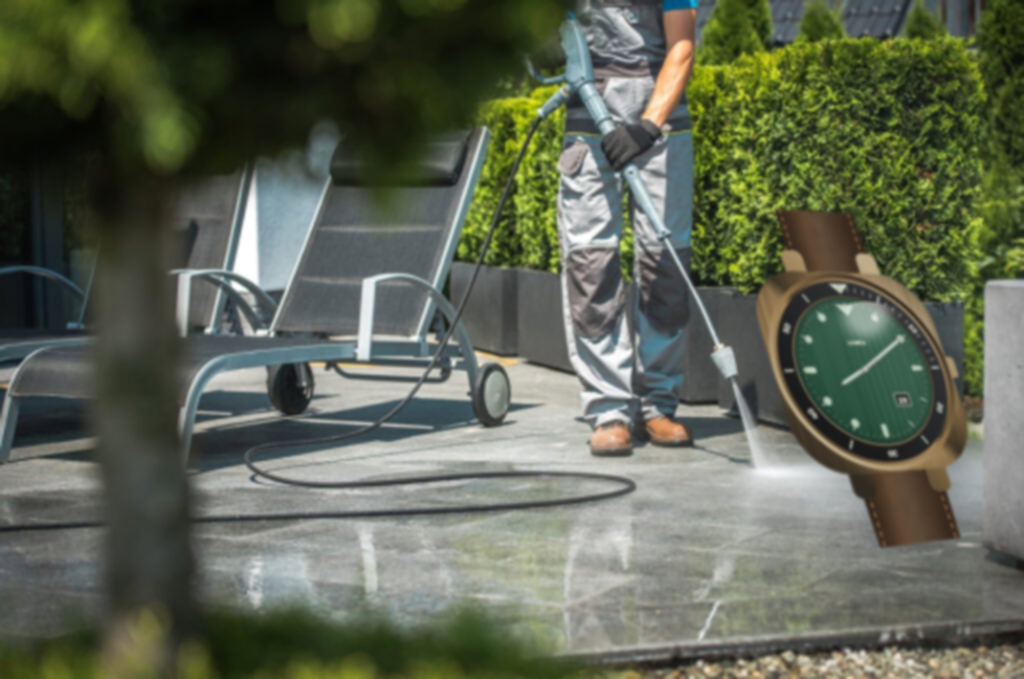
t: 8:10
